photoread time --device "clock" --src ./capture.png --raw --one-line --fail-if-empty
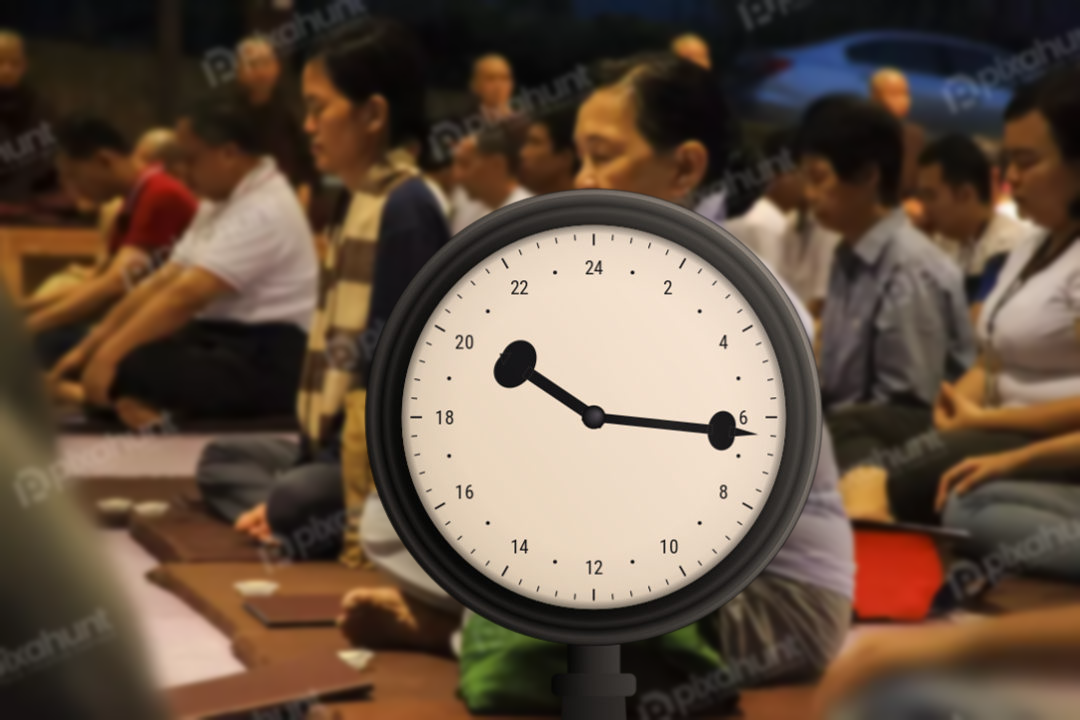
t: 20:16
